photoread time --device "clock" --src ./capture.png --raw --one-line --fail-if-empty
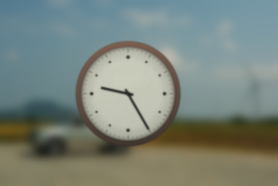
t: 9:25
